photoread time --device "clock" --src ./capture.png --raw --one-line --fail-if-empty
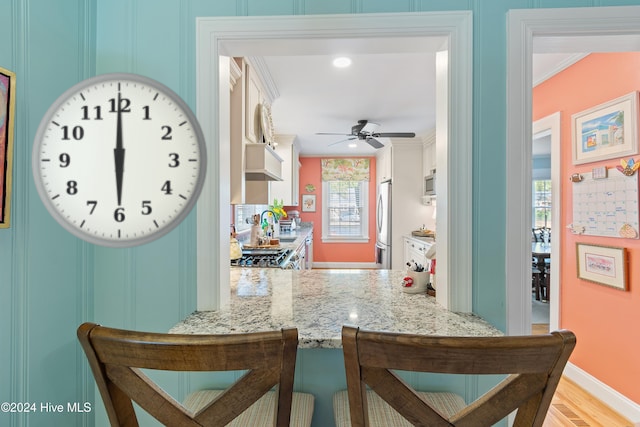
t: 6:00
